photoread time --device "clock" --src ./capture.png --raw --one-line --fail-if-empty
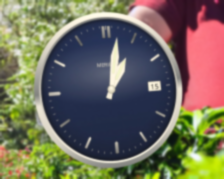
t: 1:02
